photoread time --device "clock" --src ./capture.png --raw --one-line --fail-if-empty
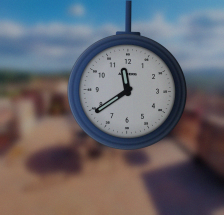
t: 11:39
